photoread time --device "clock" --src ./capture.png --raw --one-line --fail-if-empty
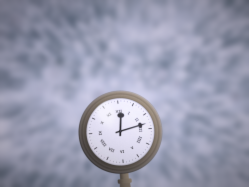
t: 12:13
